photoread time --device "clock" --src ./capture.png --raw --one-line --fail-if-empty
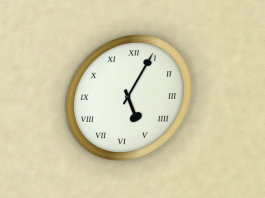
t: 5:04
